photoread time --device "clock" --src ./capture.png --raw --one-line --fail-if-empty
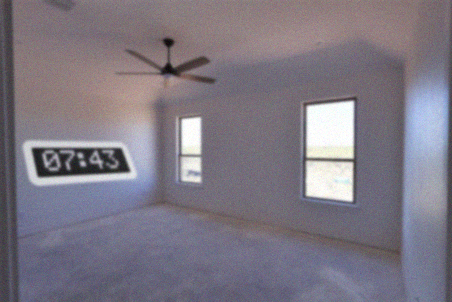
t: 7:43
